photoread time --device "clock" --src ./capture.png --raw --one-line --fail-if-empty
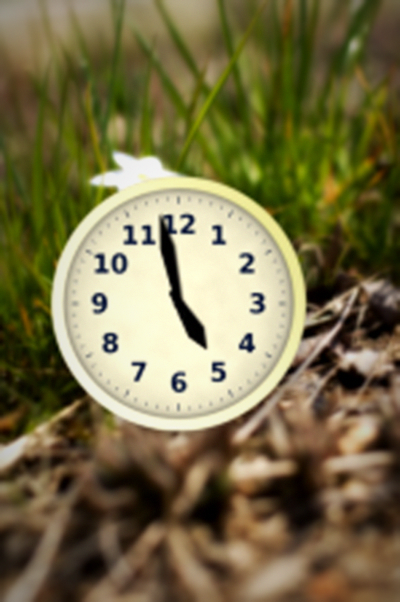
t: 4:58
